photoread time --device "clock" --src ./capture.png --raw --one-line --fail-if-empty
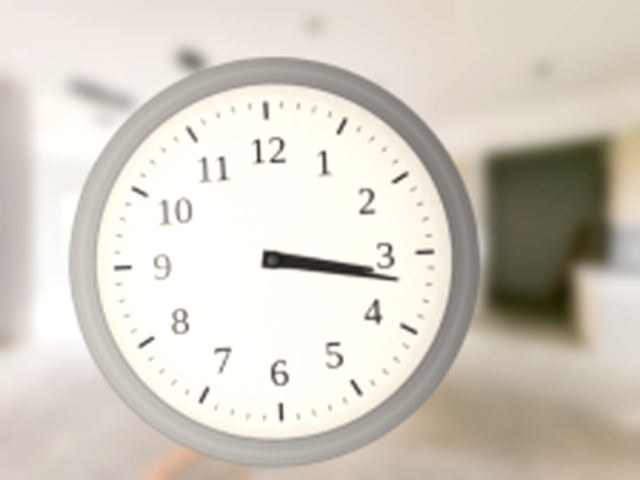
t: 3:17
